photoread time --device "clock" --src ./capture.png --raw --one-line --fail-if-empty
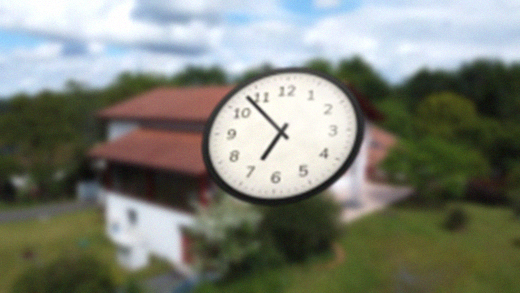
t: 6:53
